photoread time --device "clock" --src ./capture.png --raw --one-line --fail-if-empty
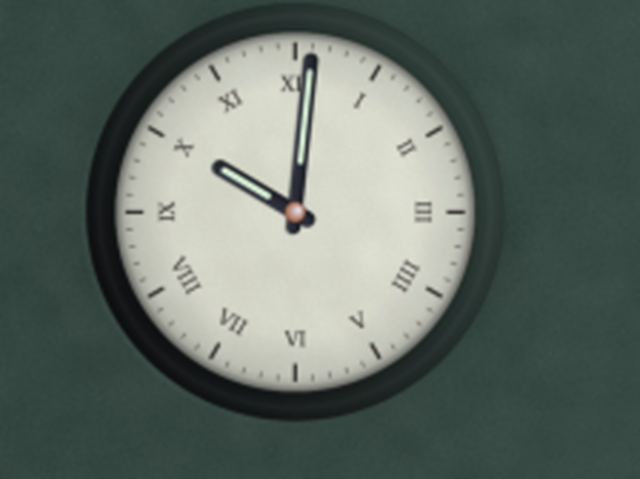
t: 10:01
